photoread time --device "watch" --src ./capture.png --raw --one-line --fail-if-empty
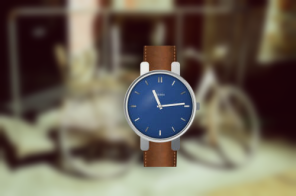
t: 11:14
